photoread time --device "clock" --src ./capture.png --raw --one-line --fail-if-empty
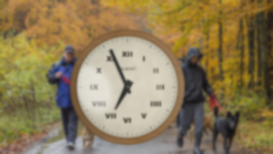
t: 6:56
